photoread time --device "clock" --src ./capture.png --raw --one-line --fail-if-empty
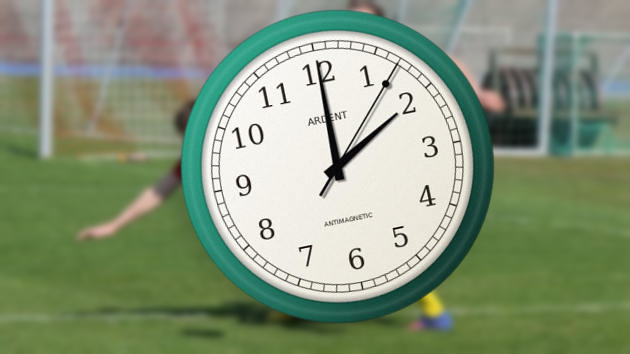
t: 2:00:07
